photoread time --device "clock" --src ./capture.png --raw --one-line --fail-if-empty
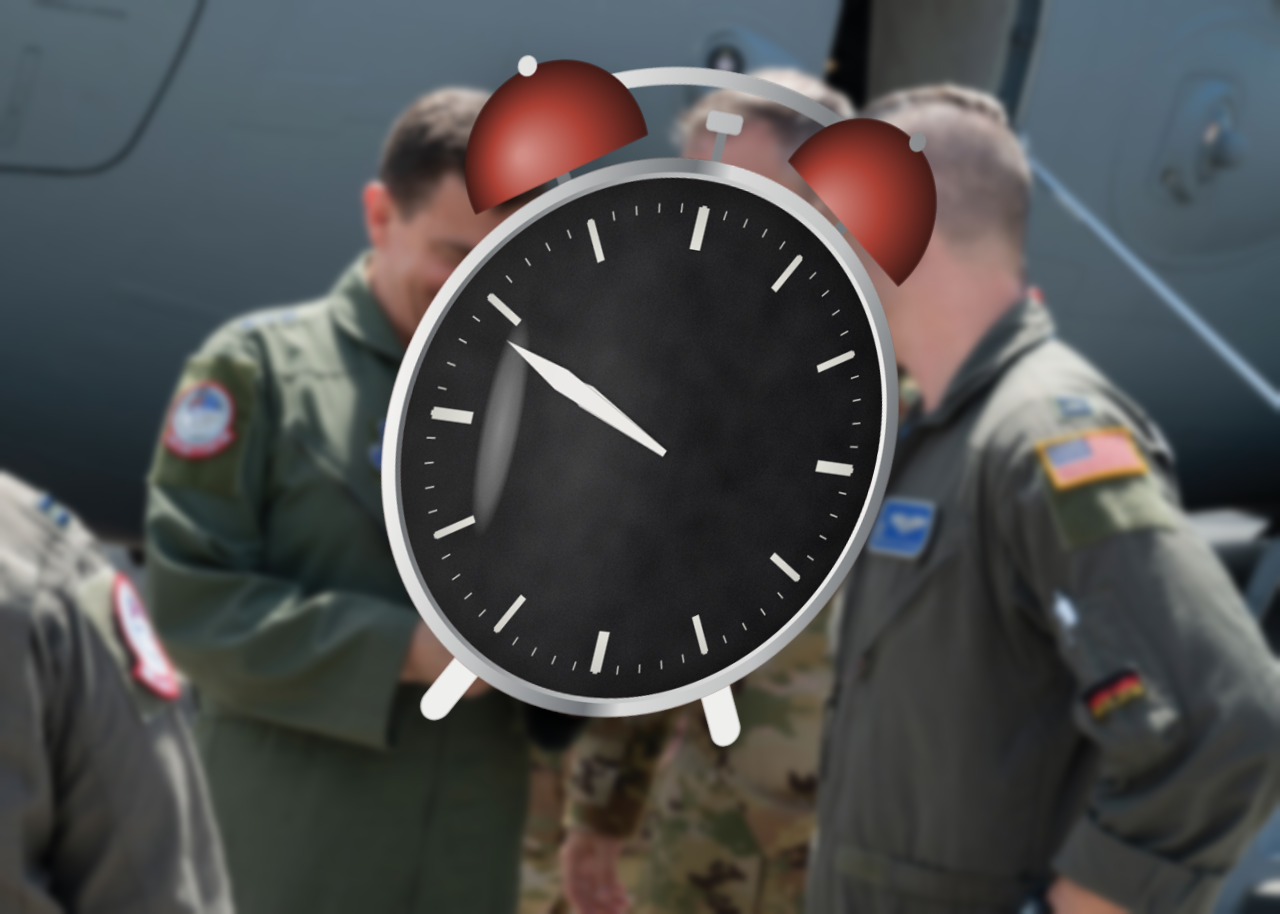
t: 9:49
